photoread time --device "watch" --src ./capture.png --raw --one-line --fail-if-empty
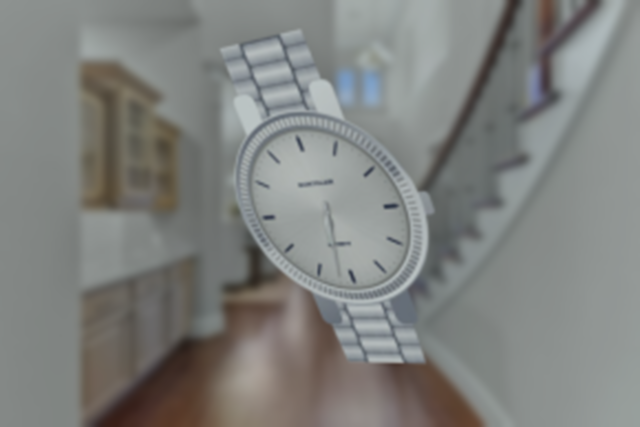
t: 6:32
